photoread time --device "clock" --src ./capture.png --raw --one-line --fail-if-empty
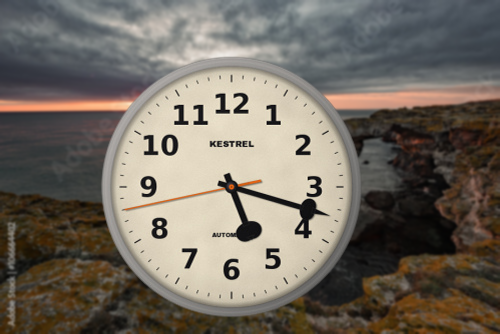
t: 5:17:43
